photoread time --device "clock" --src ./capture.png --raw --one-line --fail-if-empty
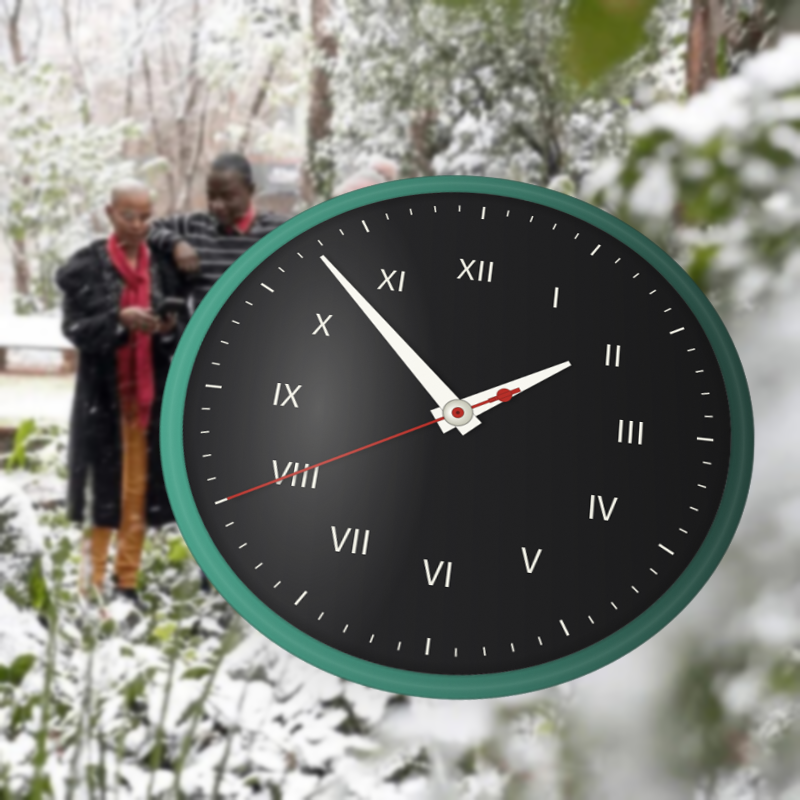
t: 1:52:40
